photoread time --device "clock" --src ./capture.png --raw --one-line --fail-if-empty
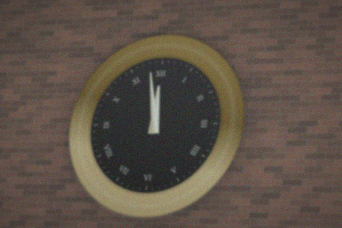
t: 11:58
